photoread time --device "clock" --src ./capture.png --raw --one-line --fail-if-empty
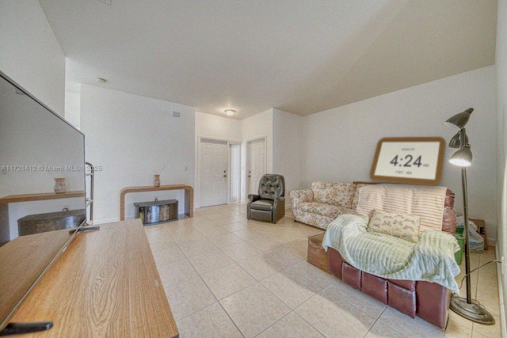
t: 4:24
